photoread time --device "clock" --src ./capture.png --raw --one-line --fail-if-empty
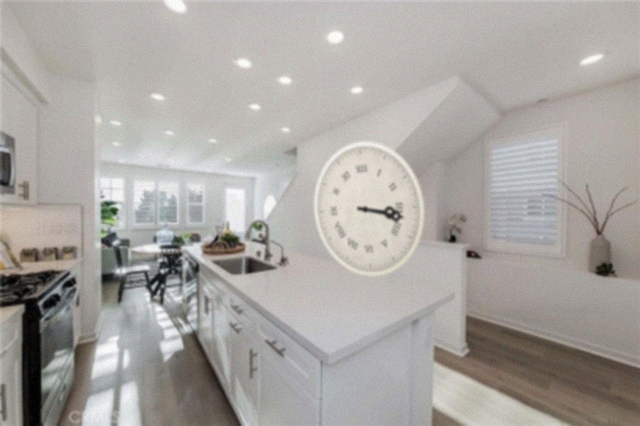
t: 3:17
